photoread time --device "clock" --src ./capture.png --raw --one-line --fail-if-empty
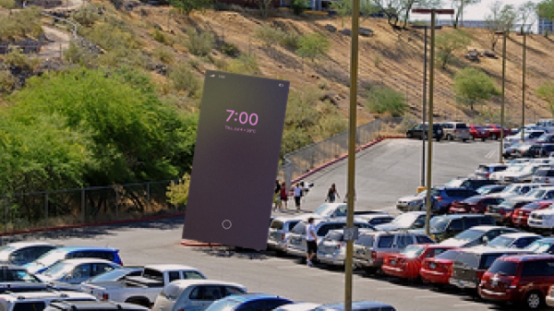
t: 7:00
